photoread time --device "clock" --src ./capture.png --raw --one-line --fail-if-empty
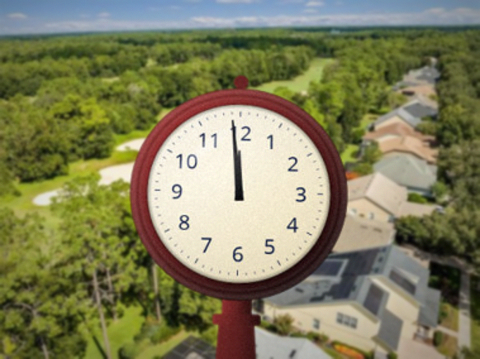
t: 11:59
